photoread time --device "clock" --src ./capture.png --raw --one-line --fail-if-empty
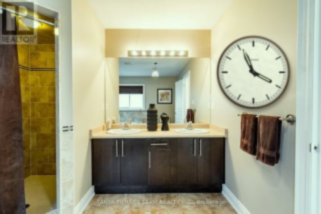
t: 3:56
